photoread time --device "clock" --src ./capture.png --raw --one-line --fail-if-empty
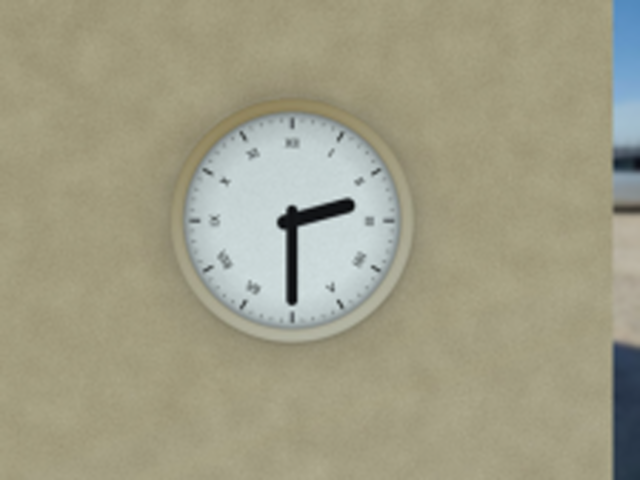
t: 2:30
